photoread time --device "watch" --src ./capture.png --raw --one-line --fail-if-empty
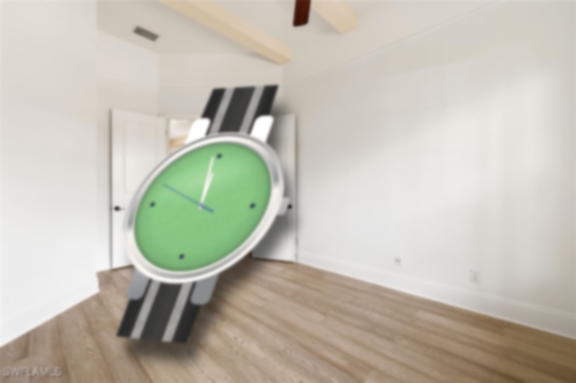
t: 11:58:49
